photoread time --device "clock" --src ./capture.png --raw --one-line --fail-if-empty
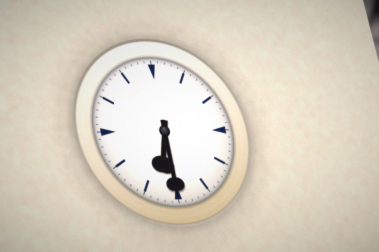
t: 6:30
